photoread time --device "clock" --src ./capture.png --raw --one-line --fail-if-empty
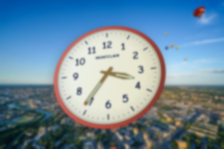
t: 3:36
